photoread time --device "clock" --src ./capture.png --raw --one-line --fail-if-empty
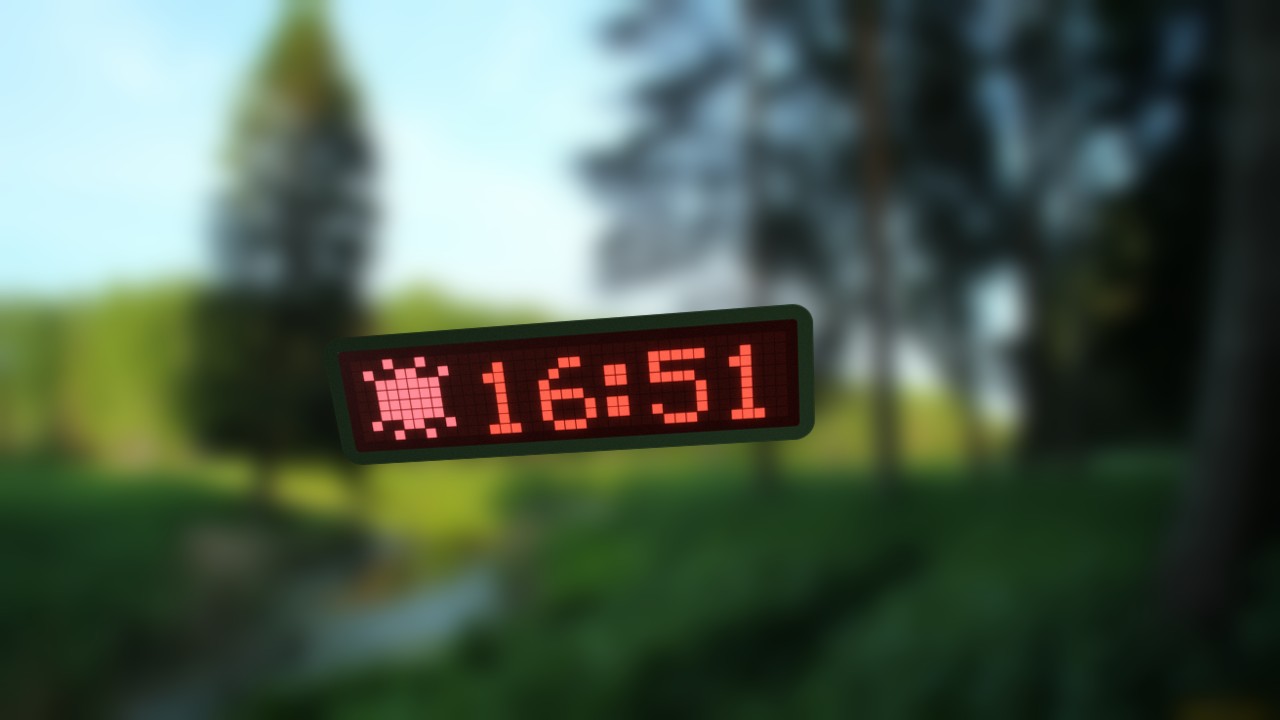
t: 16:51
